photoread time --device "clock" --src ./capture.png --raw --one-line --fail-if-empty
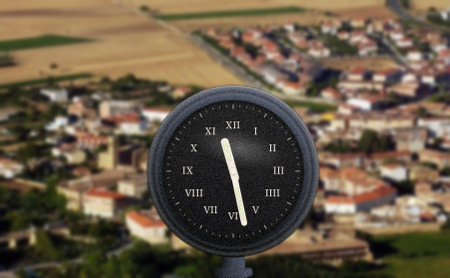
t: 11:28
